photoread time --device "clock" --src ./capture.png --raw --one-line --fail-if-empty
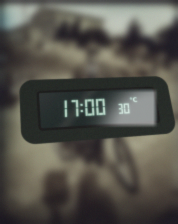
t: 17:00
